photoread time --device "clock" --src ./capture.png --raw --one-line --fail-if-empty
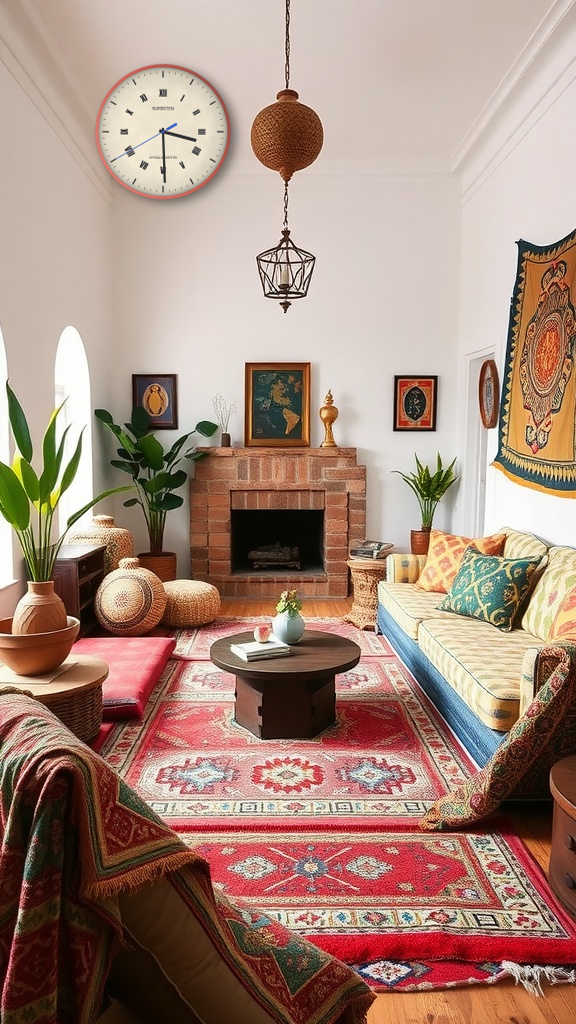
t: 3:29:40
